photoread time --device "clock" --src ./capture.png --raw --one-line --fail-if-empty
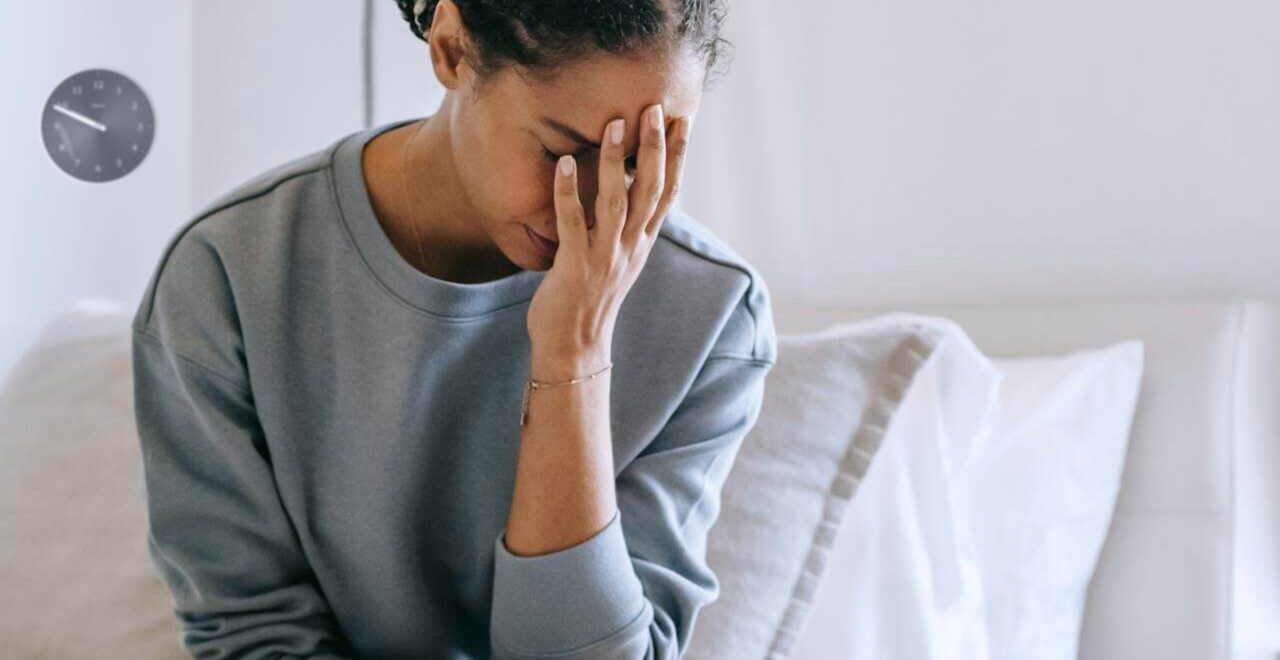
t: 9:49
